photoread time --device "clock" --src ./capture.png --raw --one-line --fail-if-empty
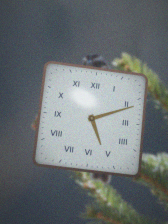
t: 5:11
